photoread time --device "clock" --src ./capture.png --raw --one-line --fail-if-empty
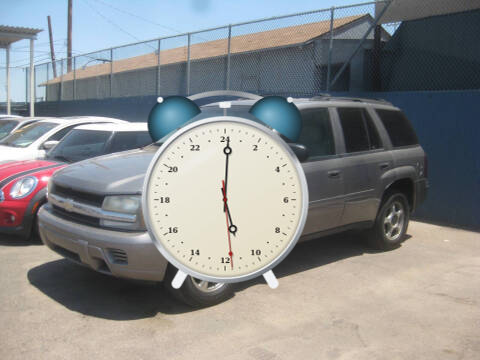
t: 11:00:29
